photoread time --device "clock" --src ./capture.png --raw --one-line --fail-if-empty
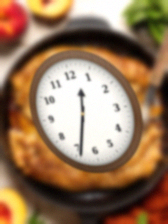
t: 12:34
